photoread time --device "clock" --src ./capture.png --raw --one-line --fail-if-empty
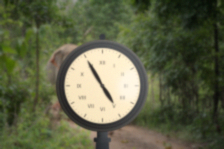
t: 4:55
